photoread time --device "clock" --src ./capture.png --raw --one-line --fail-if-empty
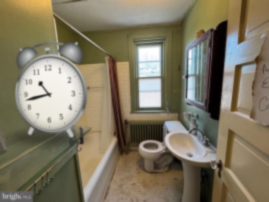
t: 10:43
